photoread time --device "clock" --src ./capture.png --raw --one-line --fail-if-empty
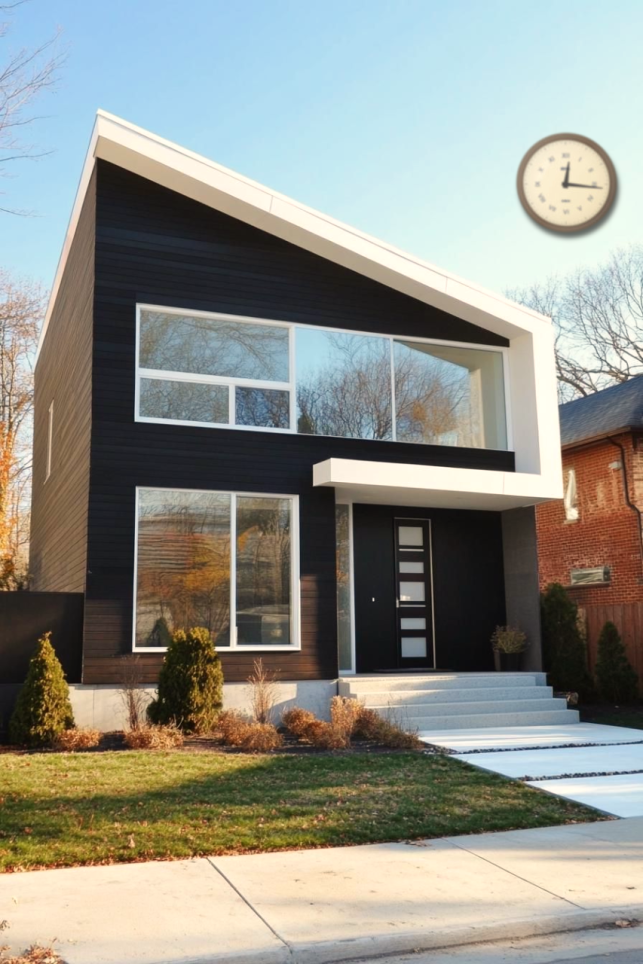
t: 12:16
